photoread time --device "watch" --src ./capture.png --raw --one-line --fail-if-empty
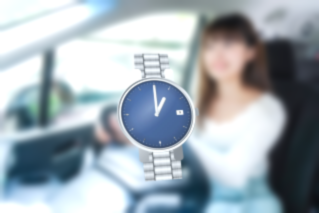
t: 1:00
